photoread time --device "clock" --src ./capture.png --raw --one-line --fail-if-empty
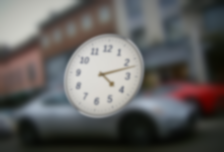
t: 4:12
